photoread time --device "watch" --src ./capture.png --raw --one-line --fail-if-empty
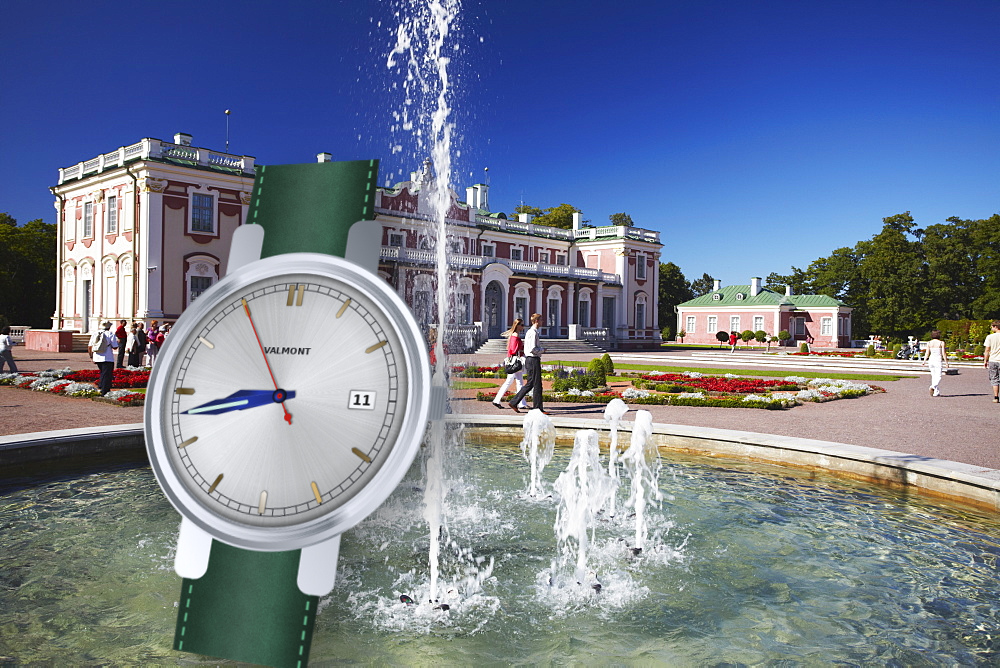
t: 8:42:55
